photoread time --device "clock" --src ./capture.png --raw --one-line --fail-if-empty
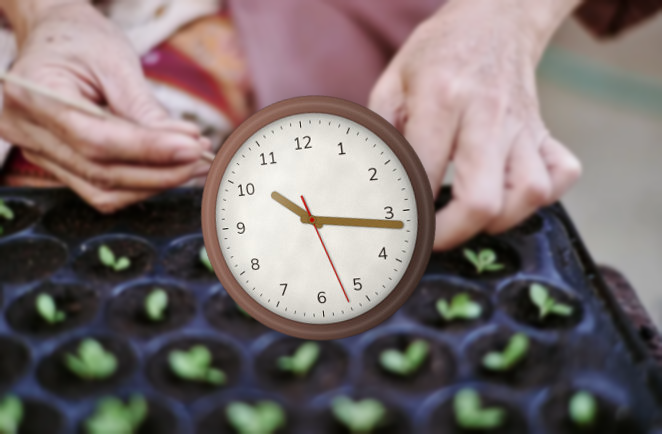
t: 10:16:27
